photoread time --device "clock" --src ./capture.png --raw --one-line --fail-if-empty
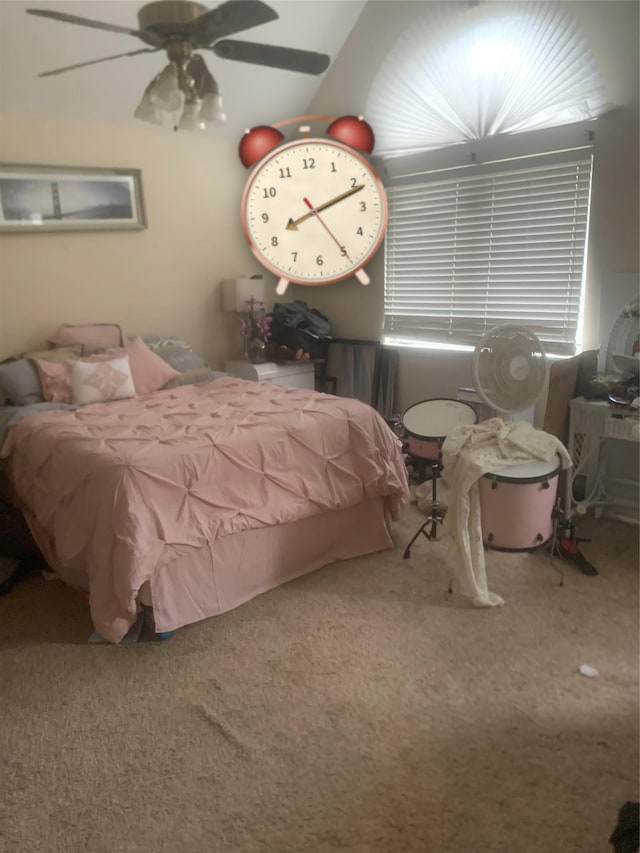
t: 8:11:25
